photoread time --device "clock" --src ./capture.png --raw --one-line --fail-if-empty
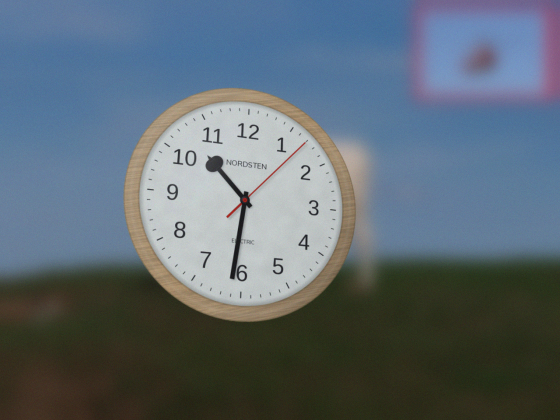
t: 10:31:07
